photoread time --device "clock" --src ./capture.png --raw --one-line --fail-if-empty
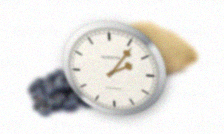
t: 2:06
